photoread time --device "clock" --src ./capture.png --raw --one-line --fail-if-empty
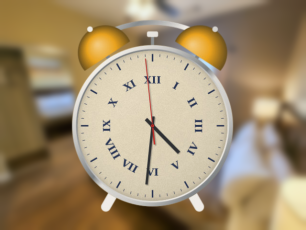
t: 4:30:59
